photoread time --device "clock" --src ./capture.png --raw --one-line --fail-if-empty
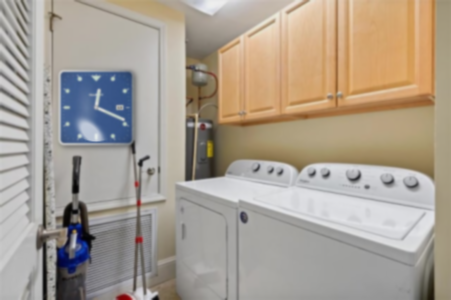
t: 12:19
